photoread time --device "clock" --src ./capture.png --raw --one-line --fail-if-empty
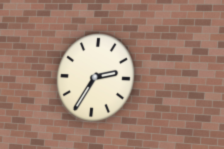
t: 2:35
